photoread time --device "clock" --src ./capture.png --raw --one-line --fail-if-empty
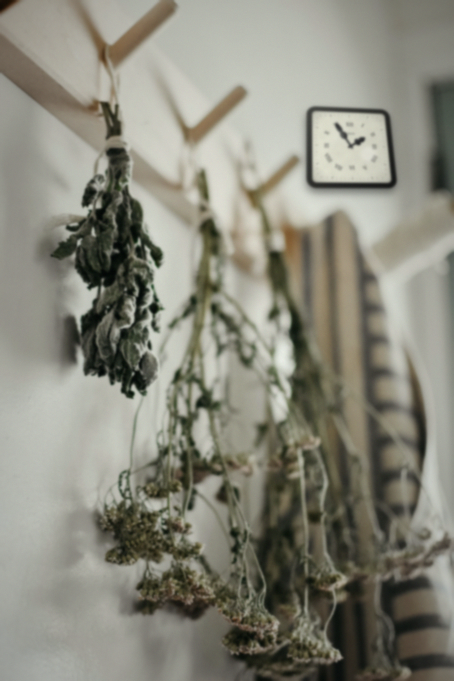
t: 1:55
